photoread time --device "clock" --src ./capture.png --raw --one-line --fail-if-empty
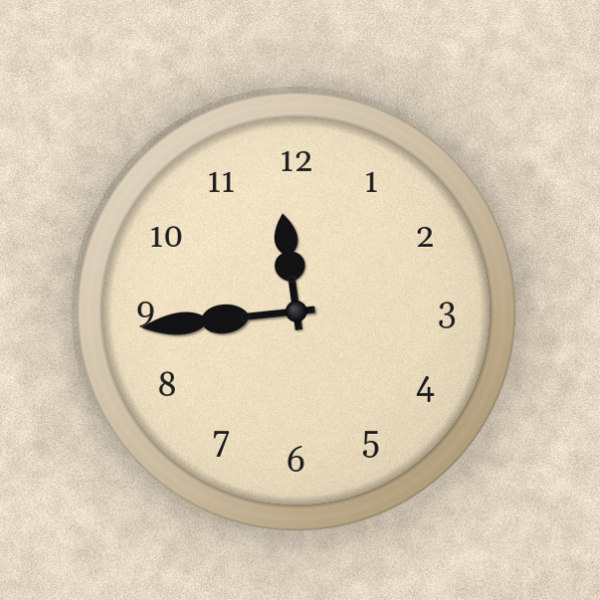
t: 11:44
